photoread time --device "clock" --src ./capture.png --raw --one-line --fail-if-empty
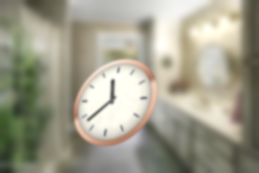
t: 11:38
